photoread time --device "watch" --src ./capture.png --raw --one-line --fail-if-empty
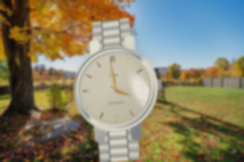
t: 3:59
